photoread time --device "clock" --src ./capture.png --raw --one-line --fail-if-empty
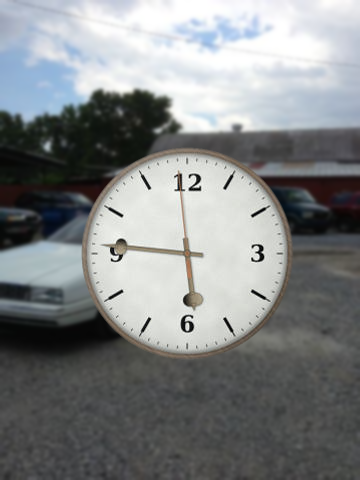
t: 5:45:59
